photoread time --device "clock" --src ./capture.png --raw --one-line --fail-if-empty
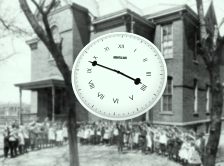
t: 3:48
